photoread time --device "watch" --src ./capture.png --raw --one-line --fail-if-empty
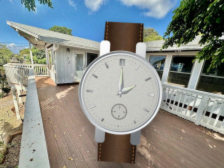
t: 2:00
